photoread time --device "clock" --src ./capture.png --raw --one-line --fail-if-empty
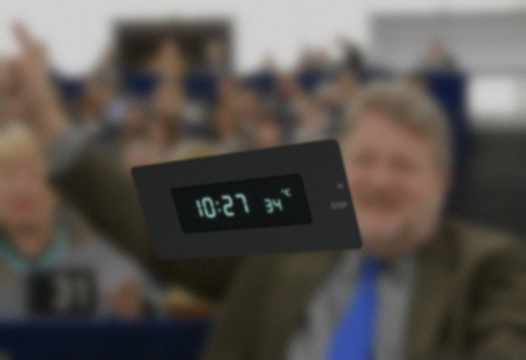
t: 10:27
